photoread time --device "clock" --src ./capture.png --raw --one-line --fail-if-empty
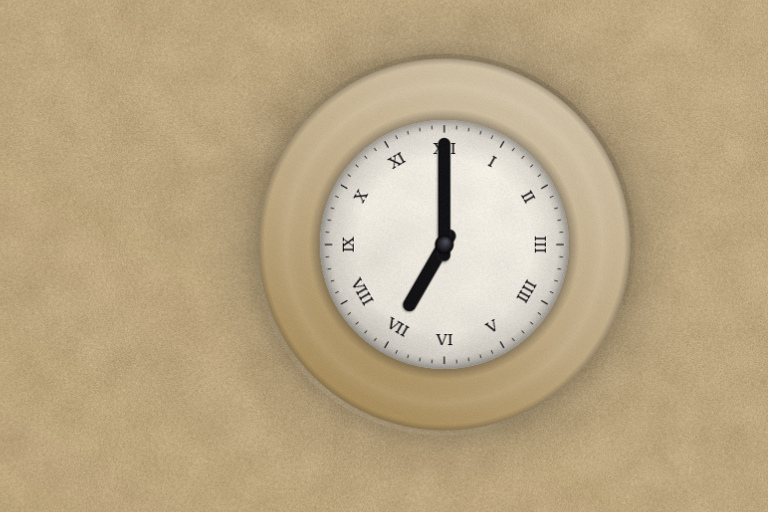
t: 7:00
